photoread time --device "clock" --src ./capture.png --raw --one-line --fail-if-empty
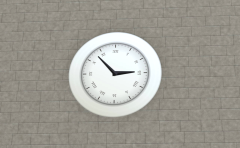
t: 2:53
